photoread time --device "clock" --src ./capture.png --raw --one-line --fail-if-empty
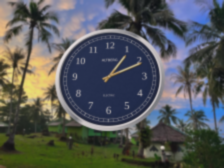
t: 1:11
